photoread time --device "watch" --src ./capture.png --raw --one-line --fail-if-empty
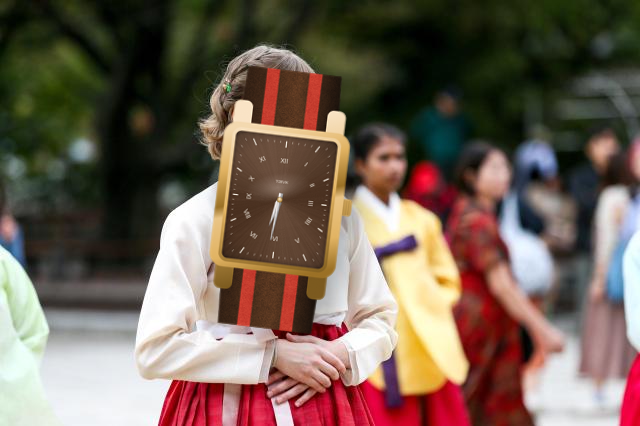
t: 6:31
